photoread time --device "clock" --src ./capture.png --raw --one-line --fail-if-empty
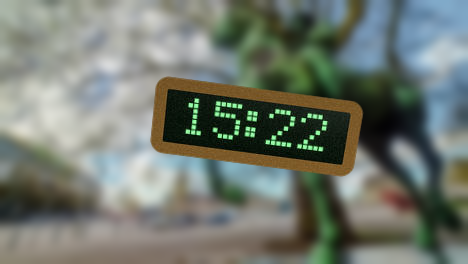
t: 15:22
